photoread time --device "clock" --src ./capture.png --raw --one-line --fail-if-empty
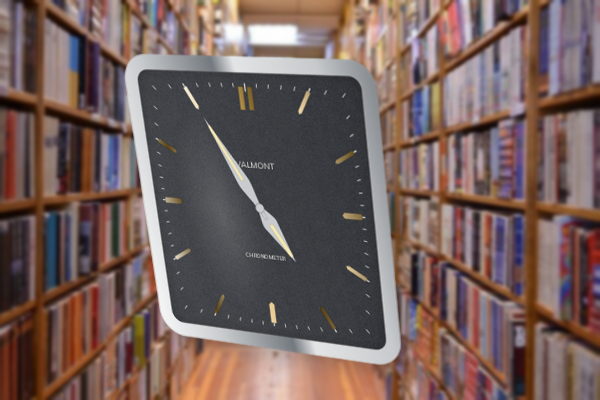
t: 4:55
